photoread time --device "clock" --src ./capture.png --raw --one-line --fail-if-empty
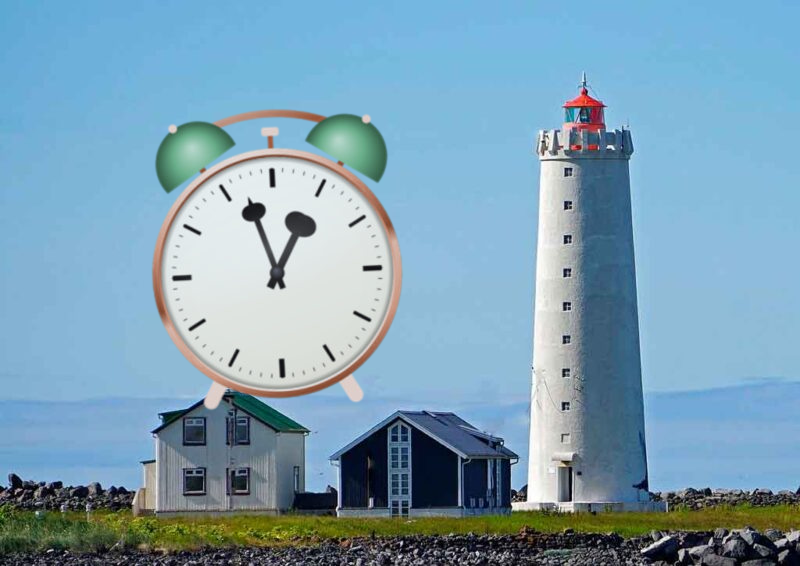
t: 12:57
